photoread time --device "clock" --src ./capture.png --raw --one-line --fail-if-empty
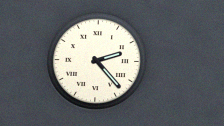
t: 2:23
